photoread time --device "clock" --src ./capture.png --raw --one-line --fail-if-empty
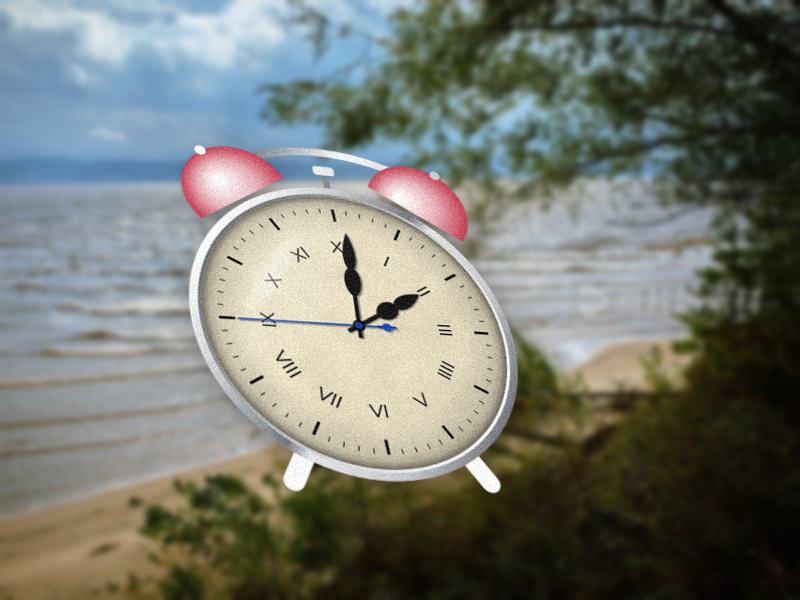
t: 2:00:45
